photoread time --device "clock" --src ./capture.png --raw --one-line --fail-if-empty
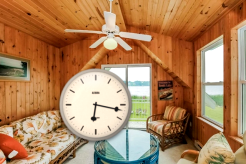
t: 6:17
